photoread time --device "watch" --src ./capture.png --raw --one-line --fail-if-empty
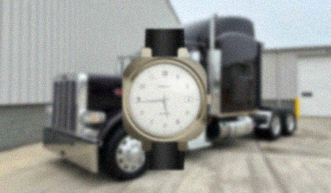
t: 5:44
